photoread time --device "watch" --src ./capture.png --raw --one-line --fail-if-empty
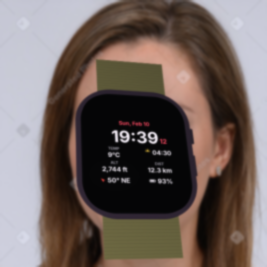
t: 19:39
